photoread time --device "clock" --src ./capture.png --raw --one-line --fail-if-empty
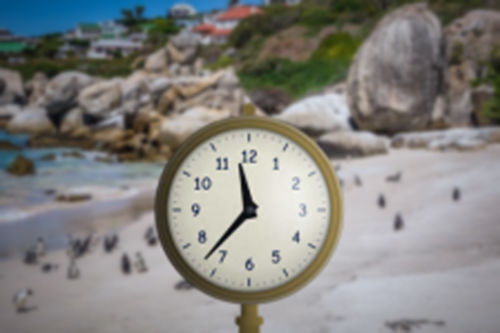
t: 11:37
